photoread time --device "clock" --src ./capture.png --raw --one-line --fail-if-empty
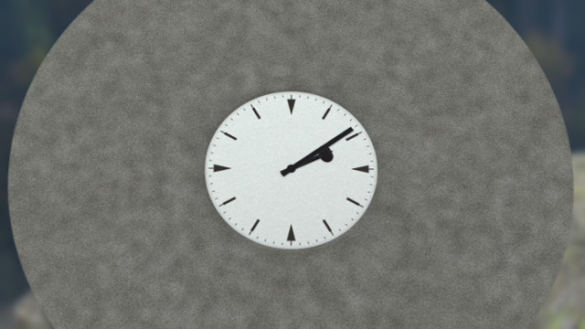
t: 2:09
